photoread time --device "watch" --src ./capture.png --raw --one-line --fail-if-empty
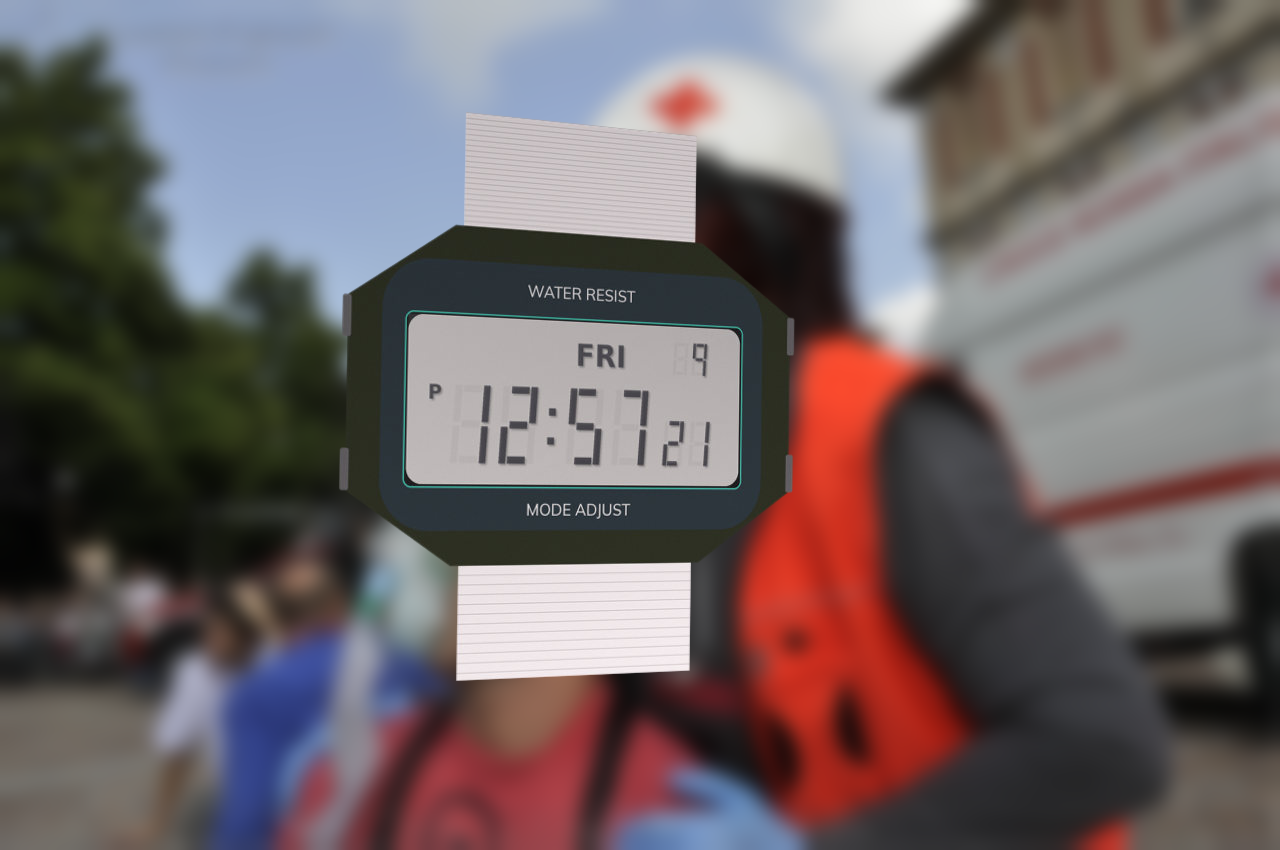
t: 12:57:21
